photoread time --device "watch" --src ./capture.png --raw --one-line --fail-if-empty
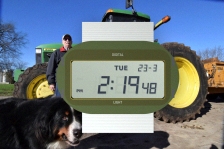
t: 2:19:48
